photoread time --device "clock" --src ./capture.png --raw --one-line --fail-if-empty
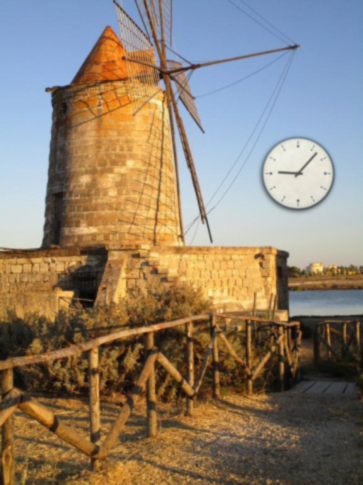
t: 9:07
